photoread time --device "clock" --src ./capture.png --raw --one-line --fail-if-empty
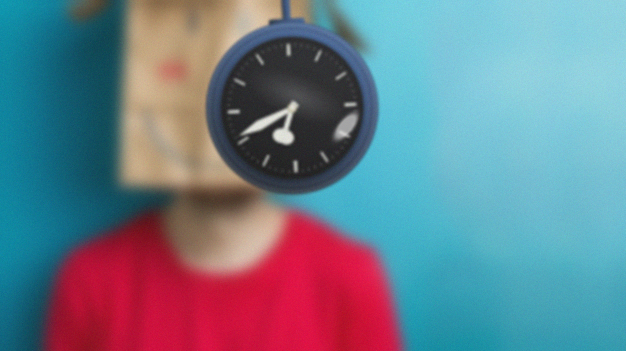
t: 6:41
